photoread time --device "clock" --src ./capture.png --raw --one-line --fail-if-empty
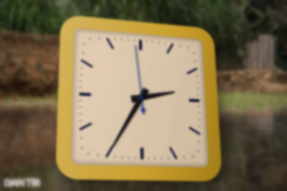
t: 2:34:59
